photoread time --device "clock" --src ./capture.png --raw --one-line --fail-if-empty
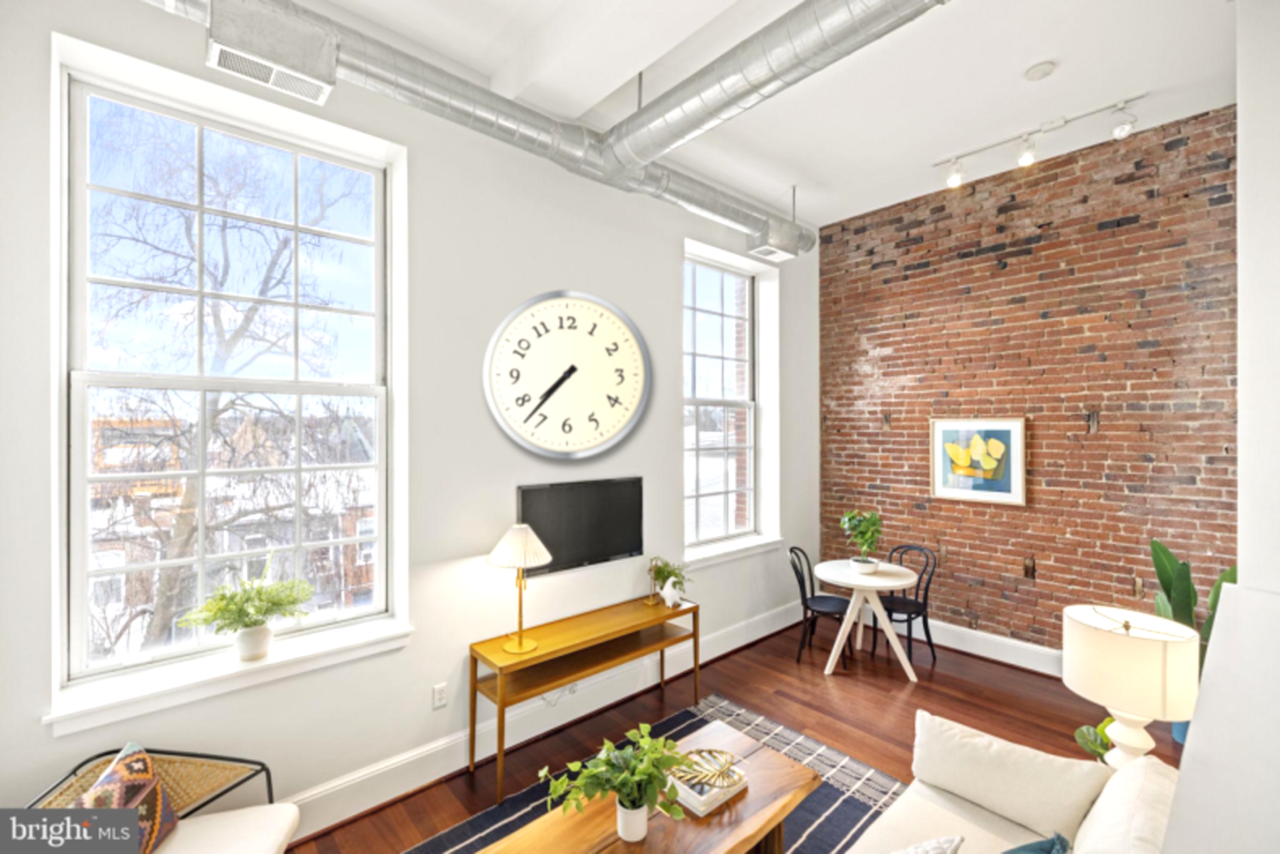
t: 7:37
